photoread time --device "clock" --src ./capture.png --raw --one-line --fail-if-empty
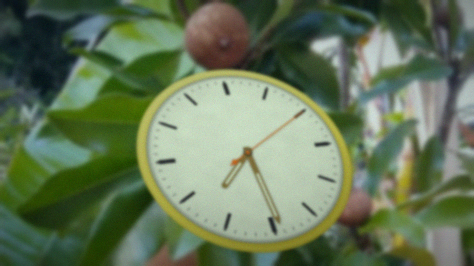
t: 7:29:10
